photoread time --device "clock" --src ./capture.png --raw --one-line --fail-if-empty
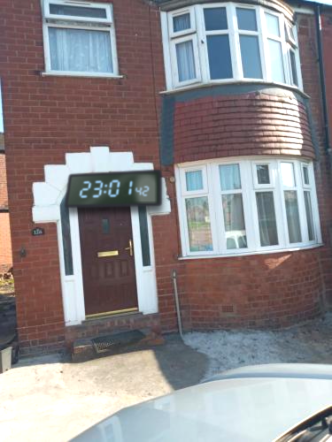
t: 23:01
